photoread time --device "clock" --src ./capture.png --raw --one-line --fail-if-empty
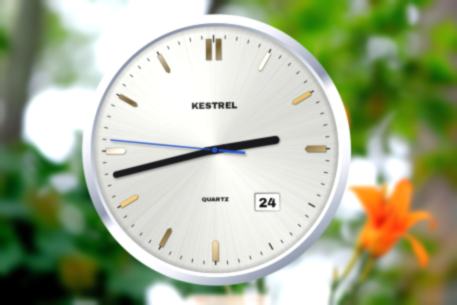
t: 2:42:46
